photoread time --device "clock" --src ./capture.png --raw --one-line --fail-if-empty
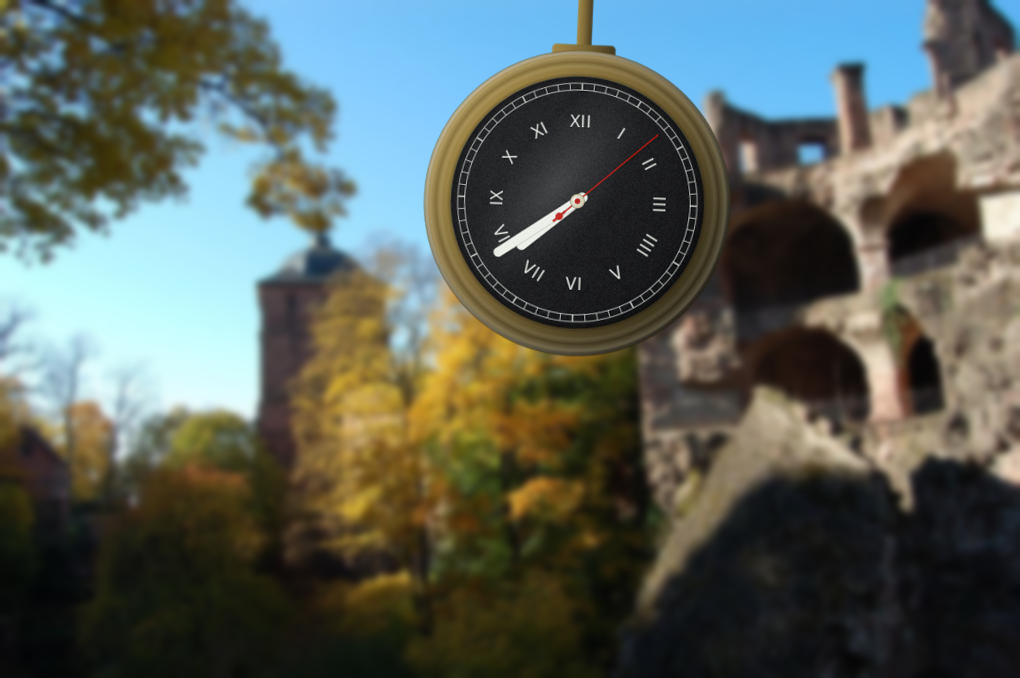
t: 7:39:08
